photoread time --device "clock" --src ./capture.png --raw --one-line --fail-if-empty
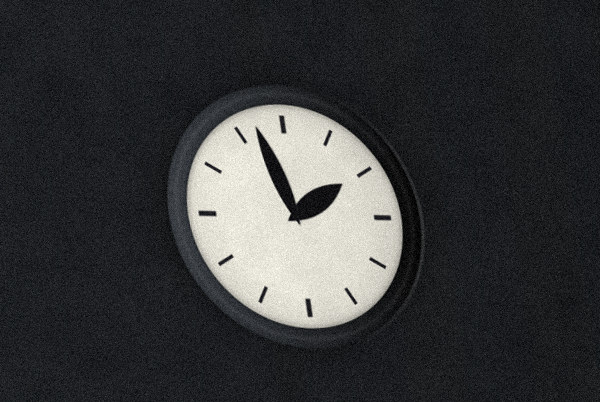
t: 1:57
